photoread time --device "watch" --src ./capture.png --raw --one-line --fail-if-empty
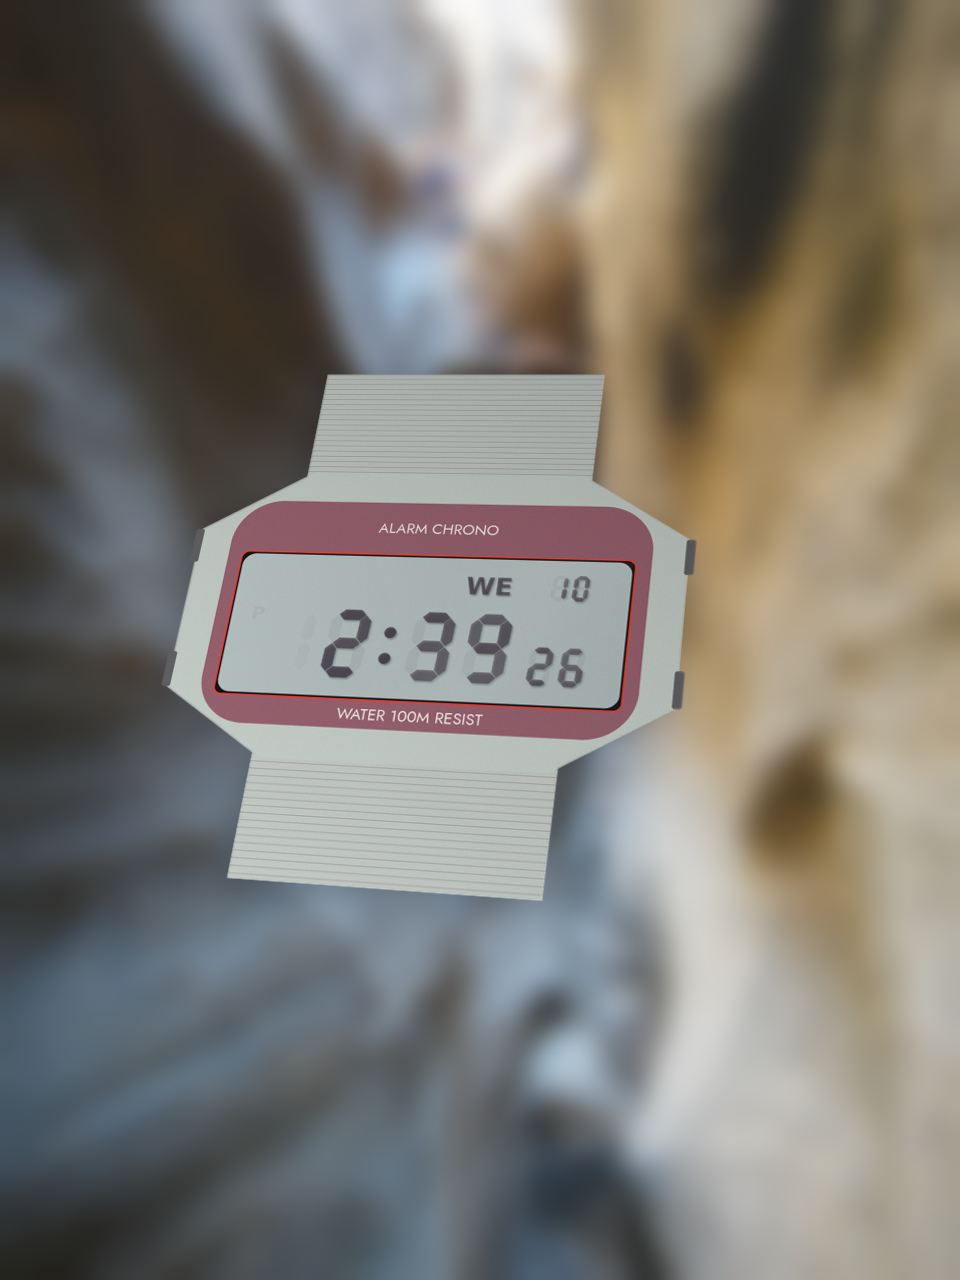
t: 2:39:26
